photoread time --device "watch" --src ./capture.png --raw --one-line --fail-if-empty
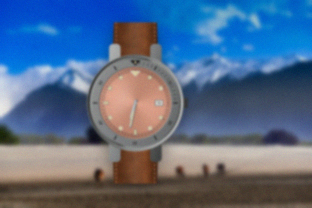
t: 6:32
